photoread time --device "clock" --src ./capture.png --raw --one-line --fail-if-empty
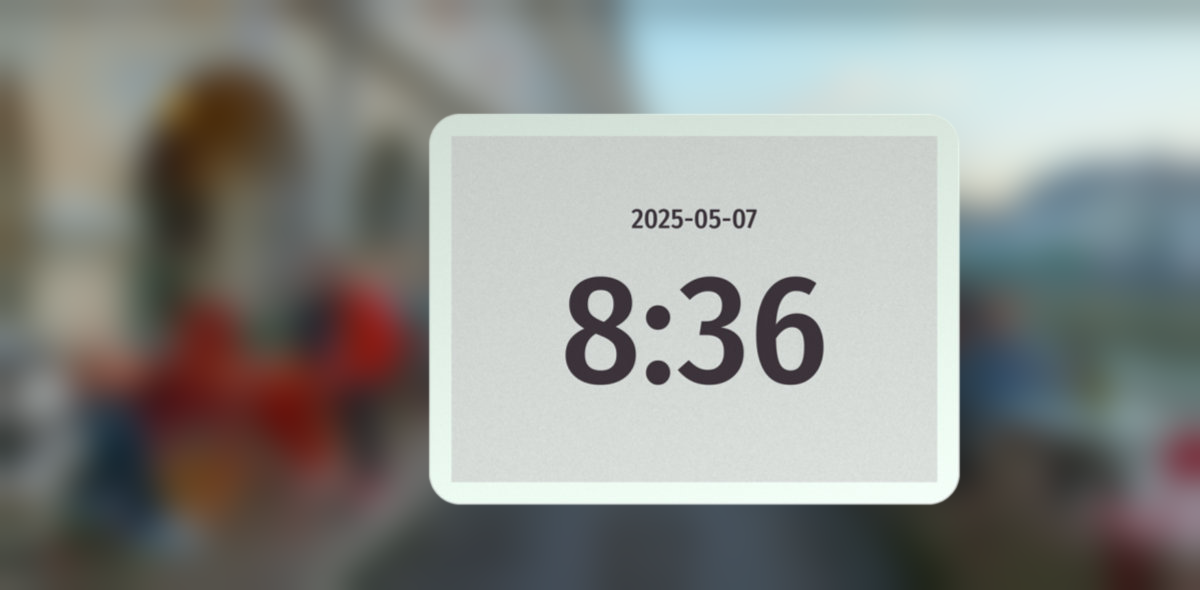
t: 8:36
